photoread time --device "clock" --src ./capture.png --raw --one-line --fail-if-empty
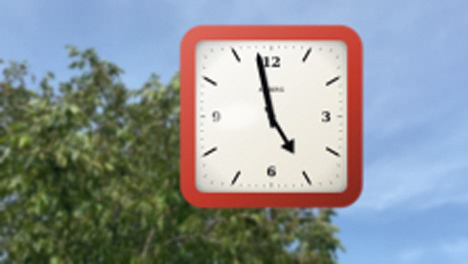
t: 4:58
